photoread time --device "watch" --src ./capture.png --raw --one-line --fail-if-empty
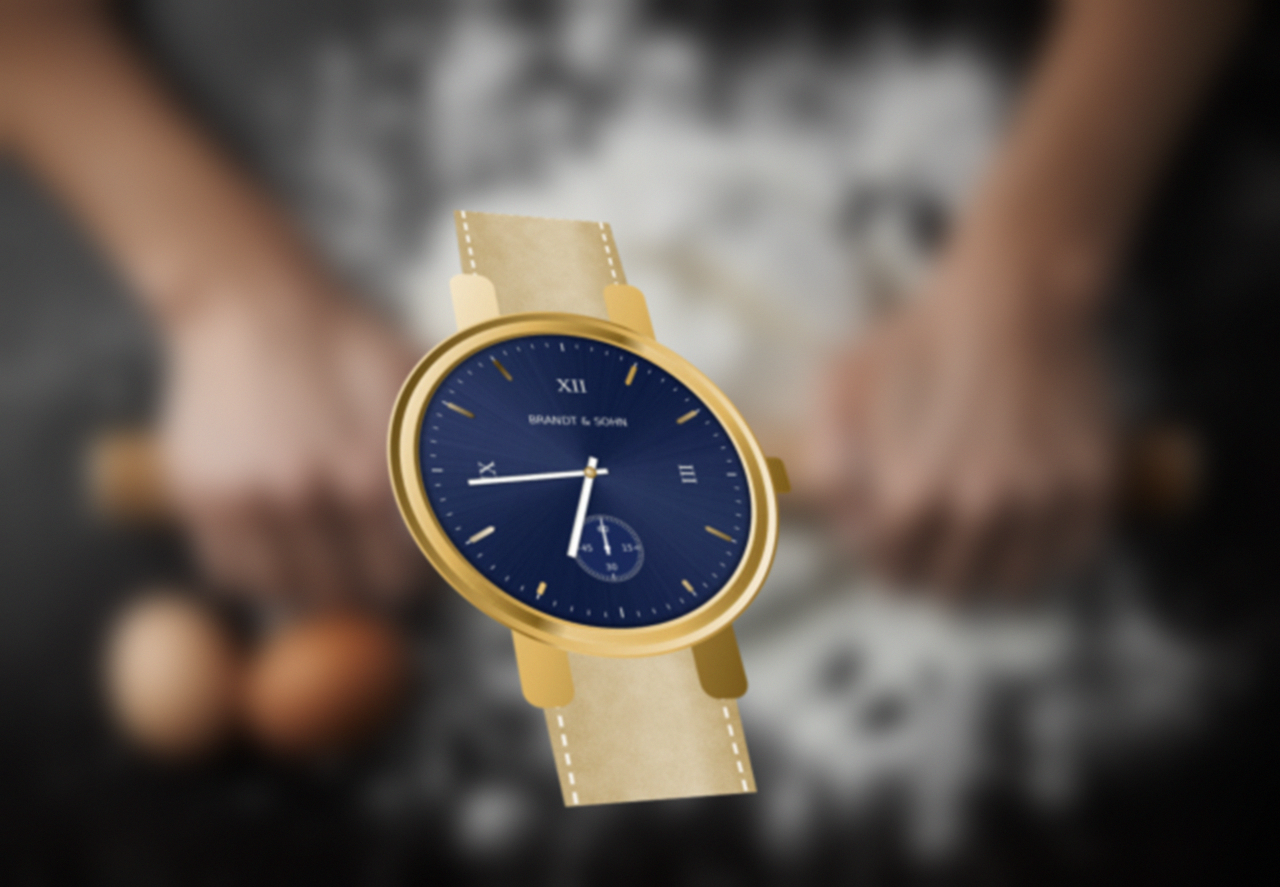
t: 6:44
